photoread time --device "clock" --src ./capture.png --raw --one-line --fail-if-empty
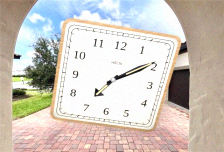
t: 7:09
